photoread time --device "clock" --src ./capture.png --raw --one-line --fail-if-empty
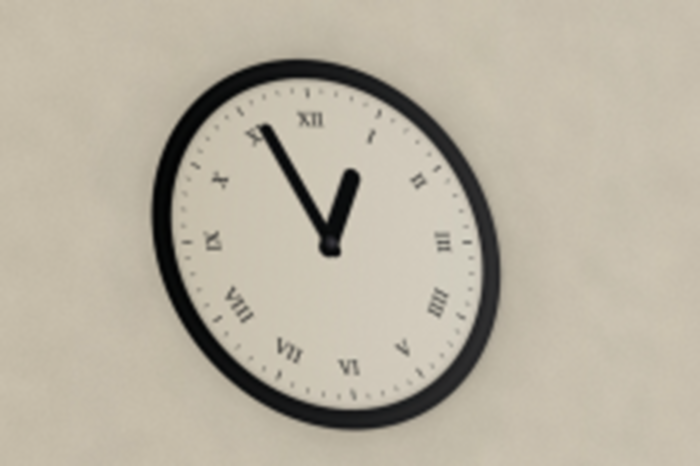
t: 12:56
